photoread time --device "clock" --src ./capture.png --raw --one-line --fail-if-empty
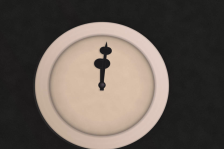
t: 12:01
